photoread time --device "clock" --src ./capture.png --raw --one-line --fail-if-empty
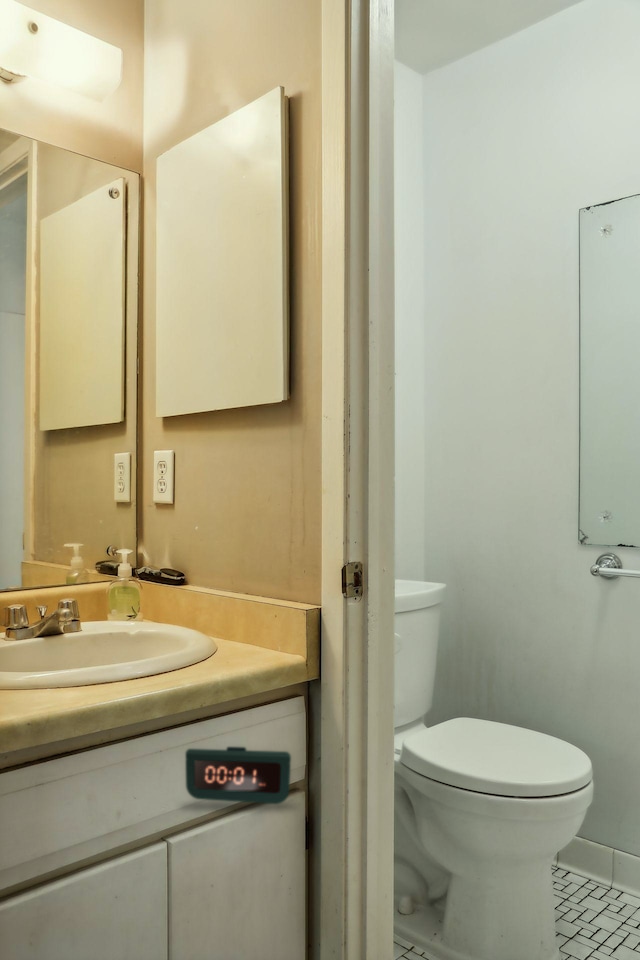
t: 0:01
